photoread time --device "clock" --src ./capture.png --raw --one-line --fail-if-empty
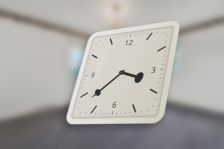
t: 3:38
